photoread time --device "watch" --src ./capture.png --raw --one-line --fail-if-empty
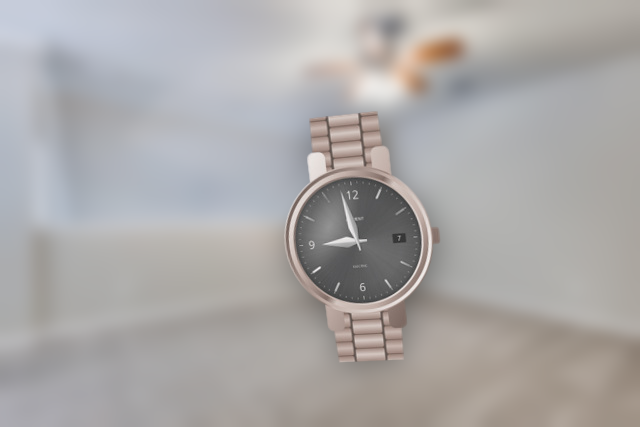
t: 8:58
